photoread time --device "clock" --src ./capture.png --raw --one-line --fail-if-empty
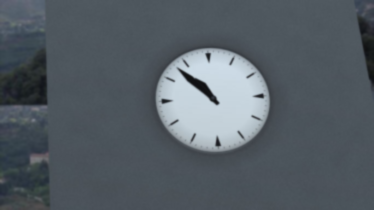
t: 10:53
